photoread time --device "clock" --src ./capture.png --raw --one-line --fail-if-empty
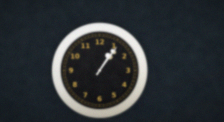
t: 1:06
